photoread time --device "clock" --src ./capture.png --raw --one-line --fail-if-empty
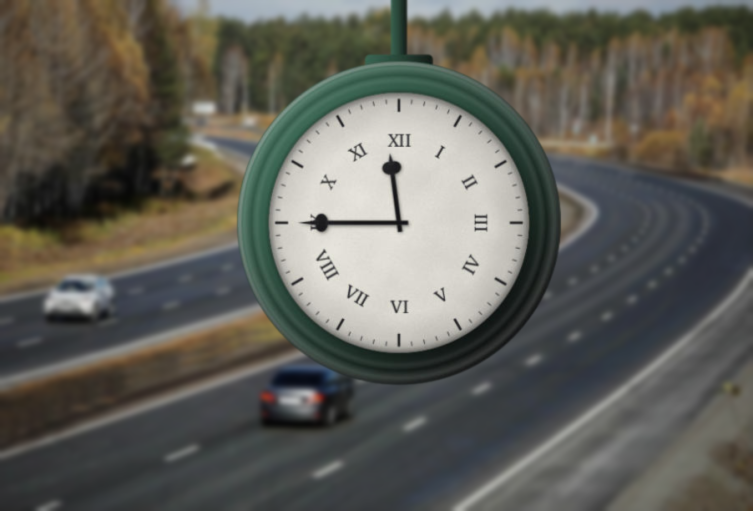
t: 11:45
